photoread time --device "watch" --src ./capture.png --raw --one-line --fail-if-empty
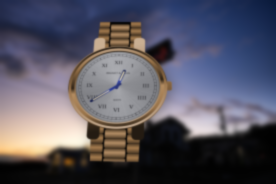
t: 12:39
